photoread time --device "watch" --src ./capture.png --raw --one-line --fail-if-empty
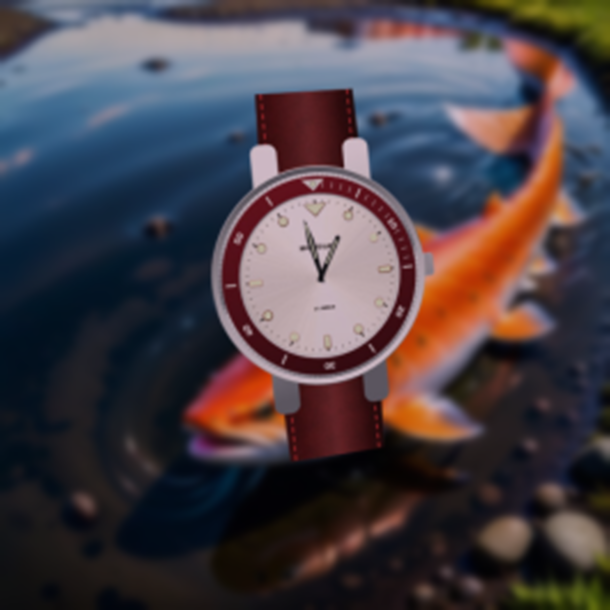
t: 12:58
